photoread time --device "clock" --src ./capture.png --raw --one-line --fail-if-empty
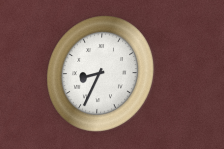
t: 8:34
